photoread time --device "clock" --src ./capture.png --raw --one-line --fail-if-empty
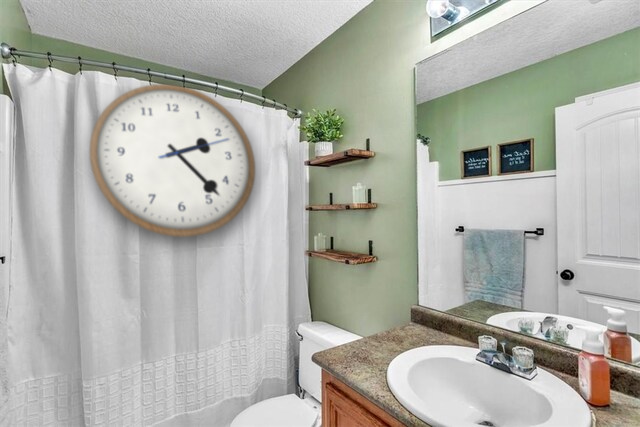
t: 2:23:12
